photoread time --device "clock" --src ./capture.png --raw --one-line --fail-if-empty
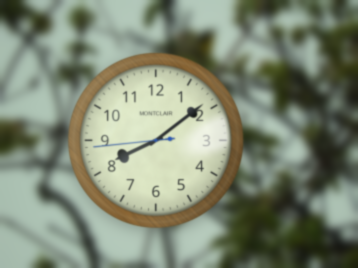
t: 8:08:44
